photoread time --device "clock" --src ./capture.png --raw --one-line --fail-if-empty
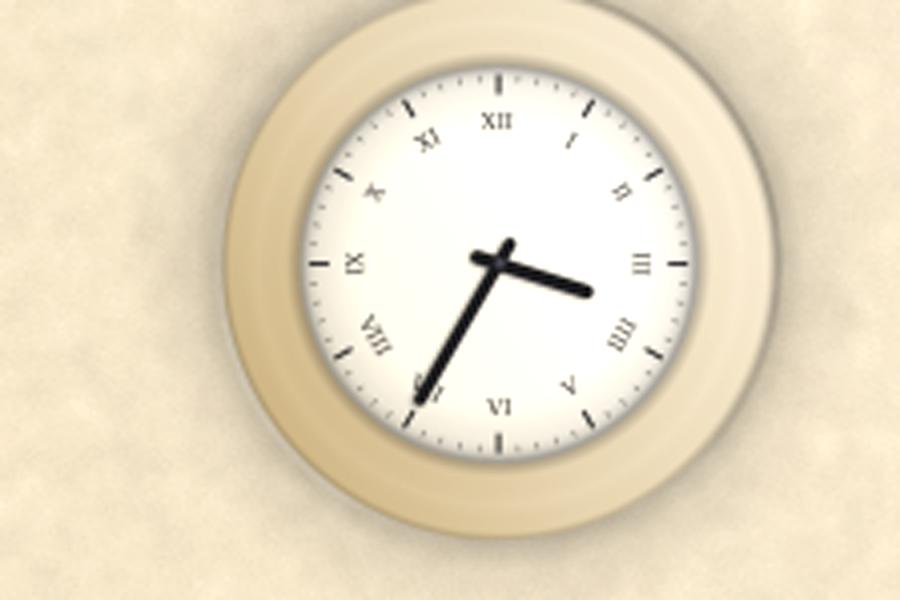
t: 3:35
